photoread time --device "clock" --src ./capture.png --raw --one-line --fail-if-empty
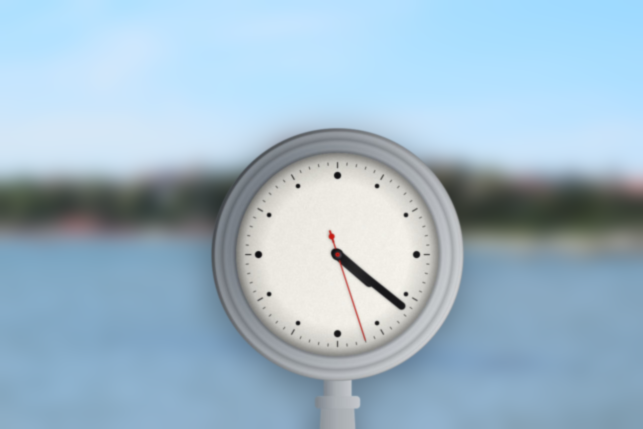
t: 4:21:27
